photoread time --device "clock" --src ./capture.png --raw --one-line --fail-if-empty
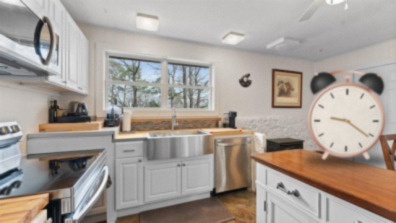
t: 9:21
